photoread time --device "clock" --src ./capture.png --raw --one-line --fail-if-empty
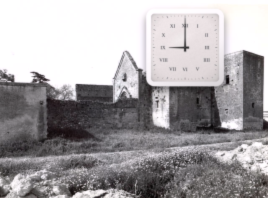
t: 9:00
